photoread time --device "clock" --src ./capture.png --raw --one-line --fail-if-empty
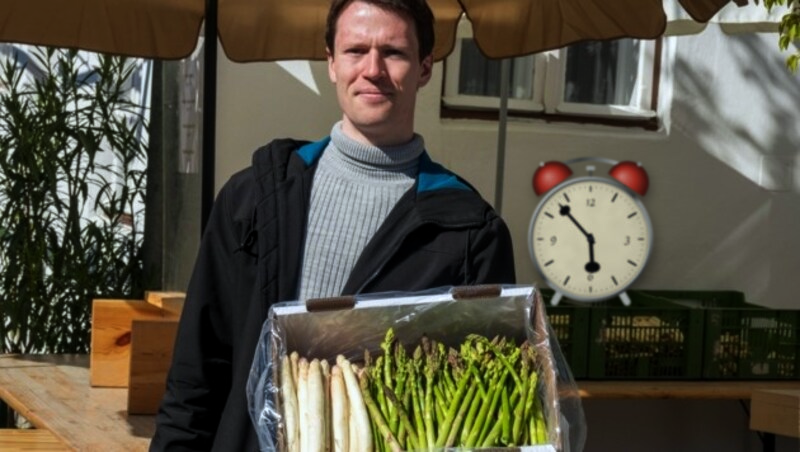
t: 5:53
